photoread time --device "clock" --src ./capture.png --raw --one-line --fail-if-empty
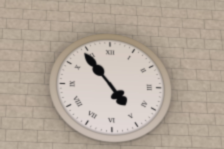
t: 4:54
